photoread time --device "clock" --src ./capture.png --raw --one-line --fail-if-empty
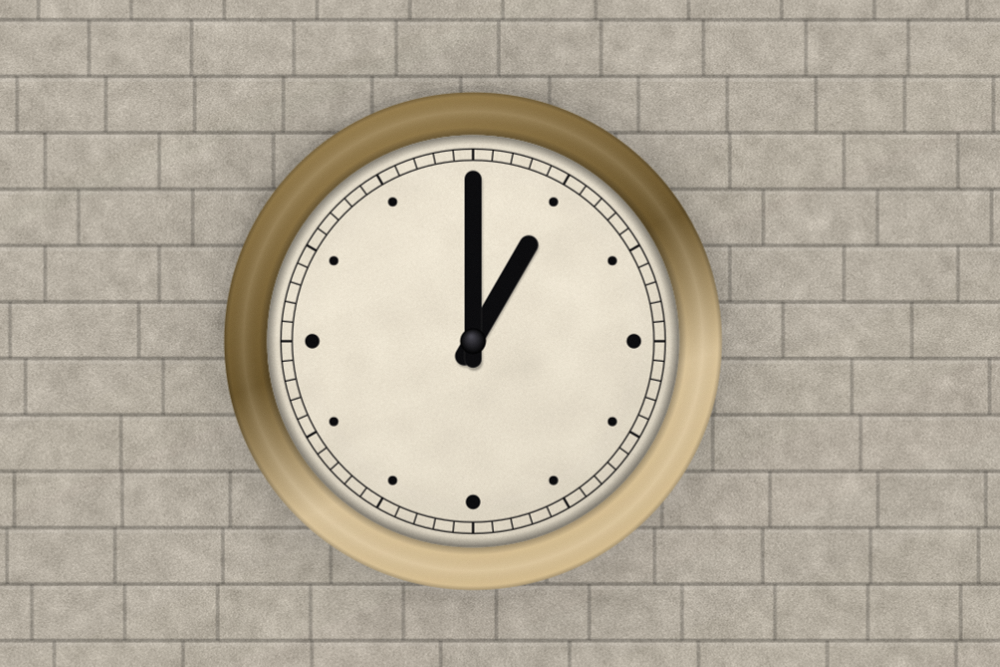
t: 1:00
